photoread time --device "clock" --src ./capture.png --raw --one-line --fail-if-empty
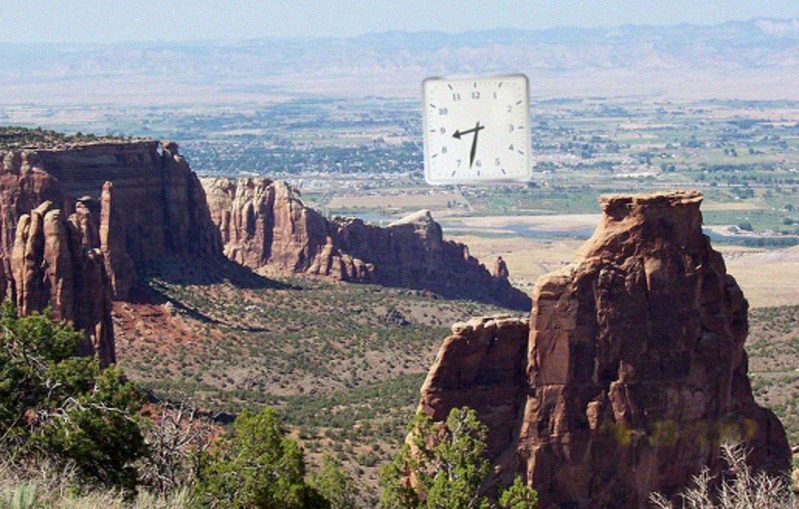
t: 8:32
